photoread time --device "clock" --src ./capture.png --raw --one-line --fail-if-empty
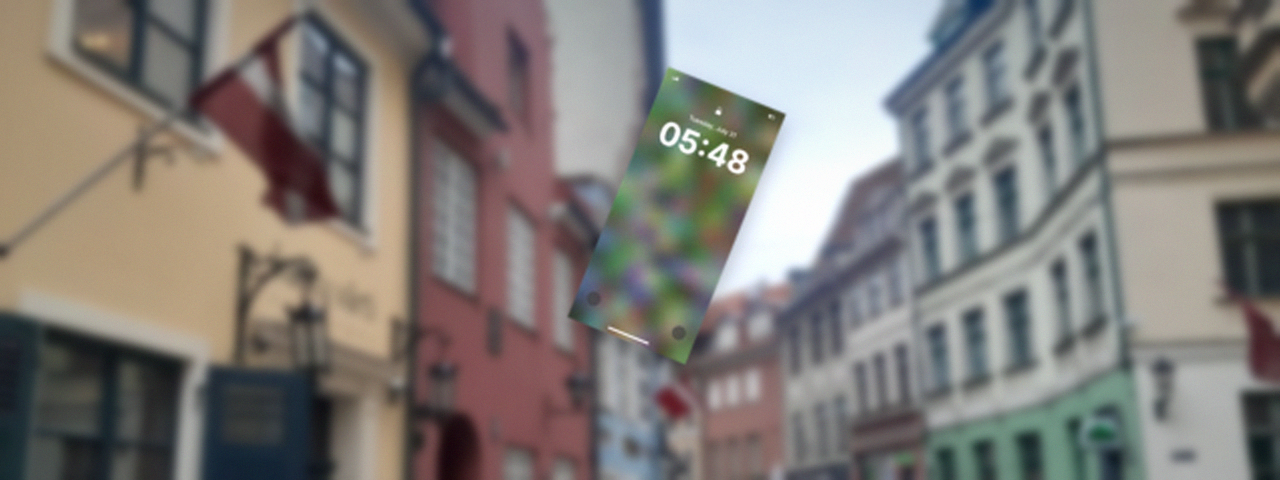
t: 5:48
